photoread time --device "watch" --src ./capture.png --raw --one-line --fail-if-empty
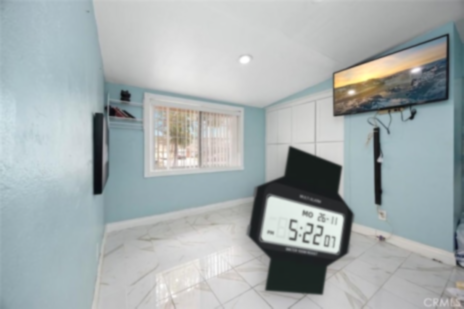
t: 5:22:07
